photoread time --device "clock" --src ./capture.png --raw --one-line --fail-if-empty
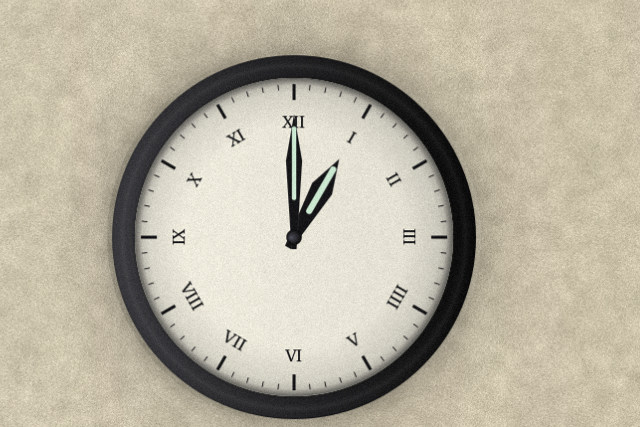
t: 1:00
